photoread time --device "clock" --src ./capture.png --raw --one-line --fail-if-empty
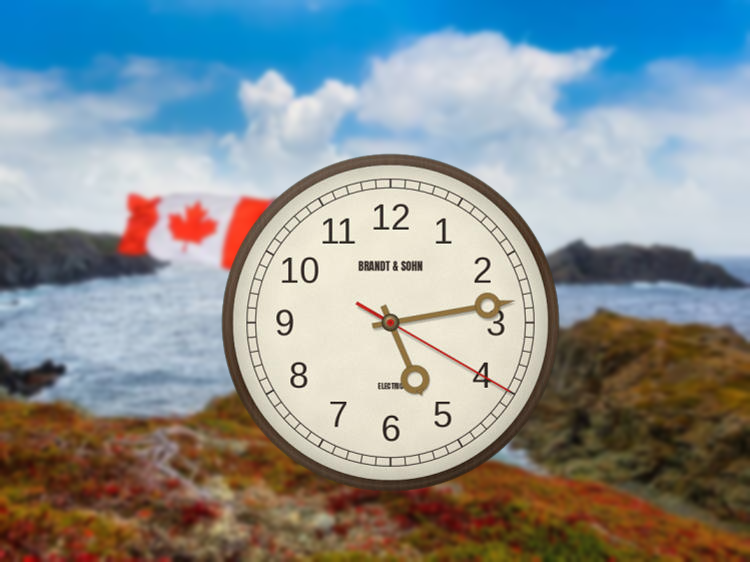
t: 5:13:20
